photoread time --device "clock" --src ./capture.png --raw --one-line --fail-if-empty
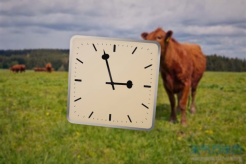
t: 2:57
